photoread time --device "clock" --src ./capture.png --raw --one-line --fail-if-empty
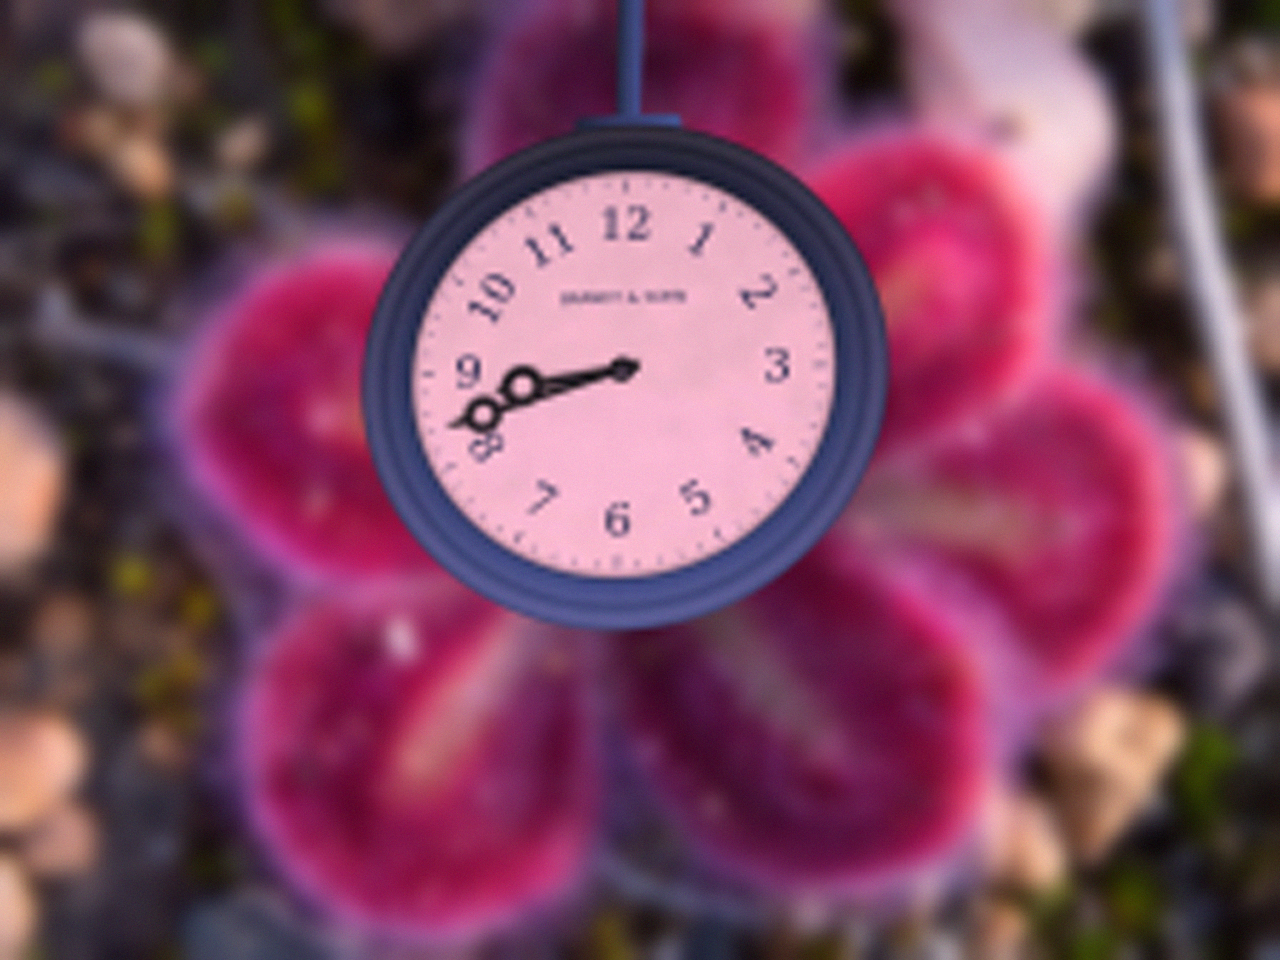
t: 8:42
